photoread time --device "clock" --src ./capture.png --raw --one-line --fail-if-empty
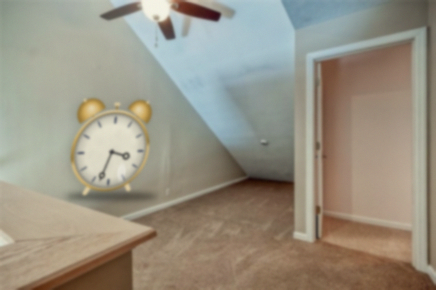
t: 3:33
